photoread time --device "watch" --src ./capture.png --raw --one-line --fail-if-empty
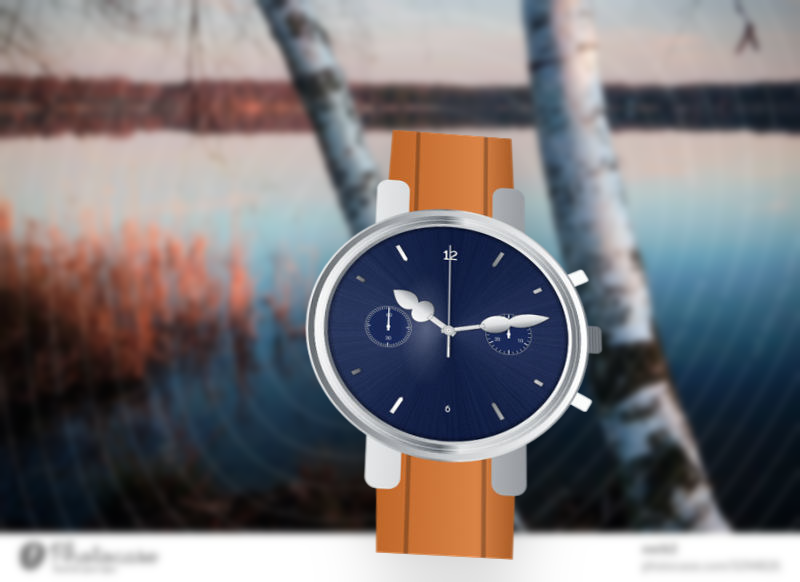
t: 10:13
